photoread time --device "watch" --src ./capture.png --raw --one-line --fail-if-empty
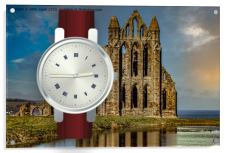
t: 2:45
